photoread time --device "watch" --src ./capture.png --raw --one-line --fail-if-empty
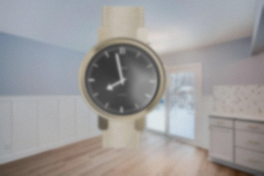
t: 7:58
